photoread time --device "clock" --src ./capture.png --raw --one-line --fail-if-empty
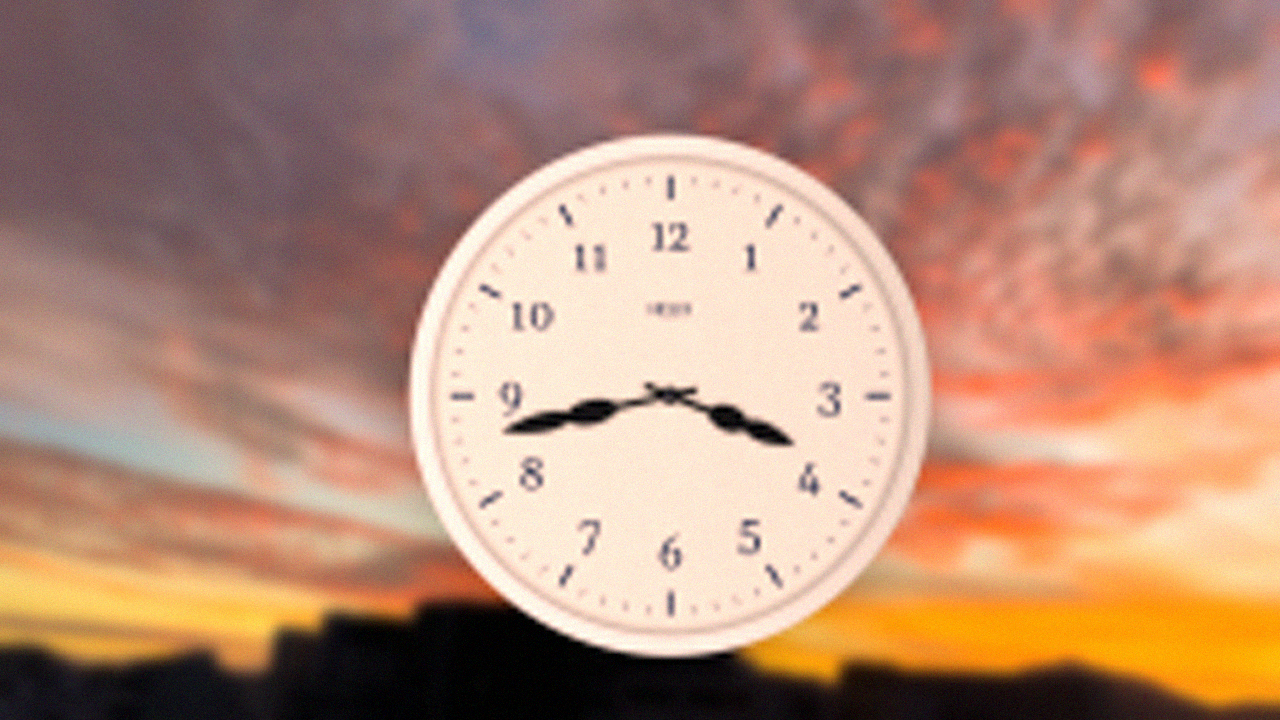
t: 3:43
